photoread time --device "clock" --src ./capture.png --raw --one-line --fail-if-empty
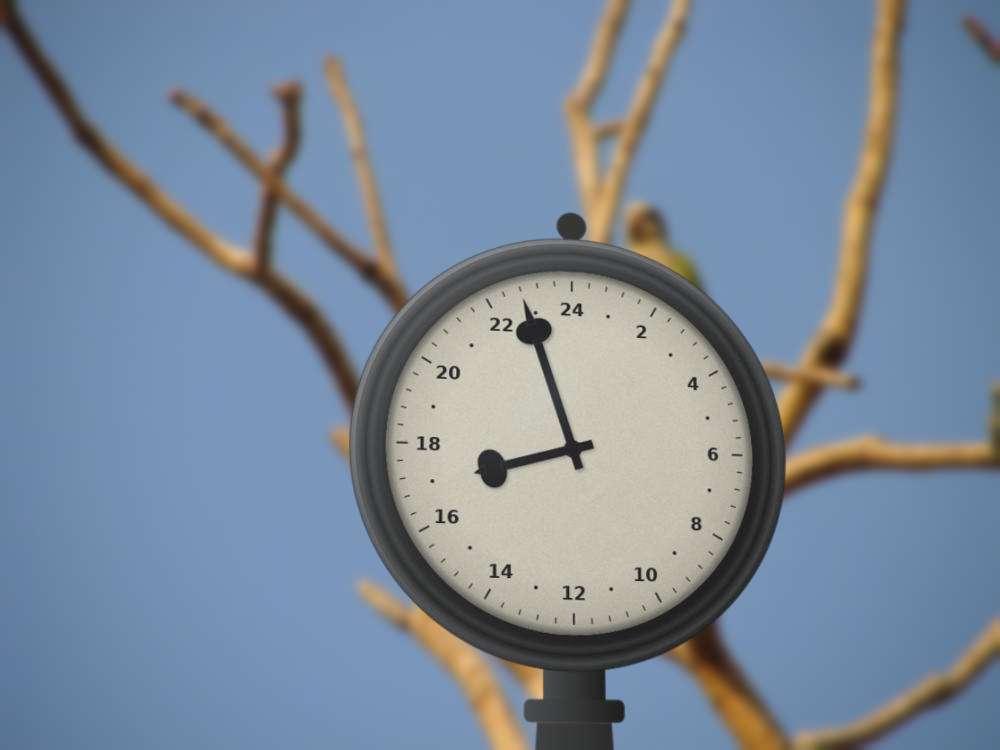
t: 16:57
